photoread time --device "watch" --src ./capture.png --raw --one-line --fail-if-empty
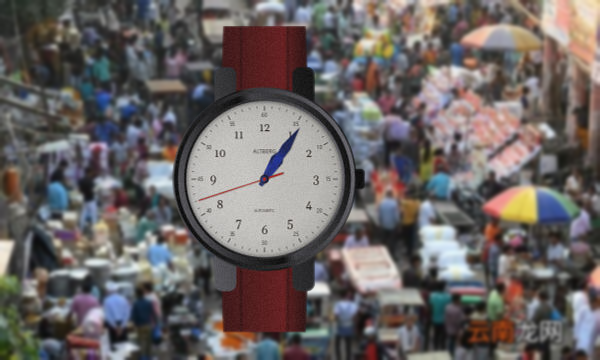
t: 1:05:42
